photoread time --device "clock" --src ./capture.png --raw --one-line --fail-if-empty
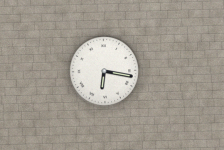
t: 6:17
